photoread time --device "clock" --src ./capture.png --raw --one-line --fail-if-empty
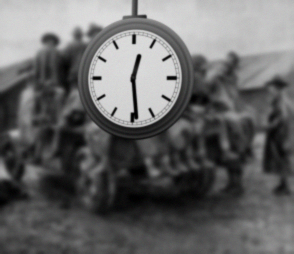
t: 12:29
